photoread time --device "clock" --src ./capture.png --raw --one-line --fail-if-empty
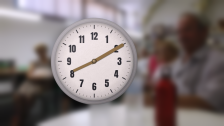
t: 8:10
